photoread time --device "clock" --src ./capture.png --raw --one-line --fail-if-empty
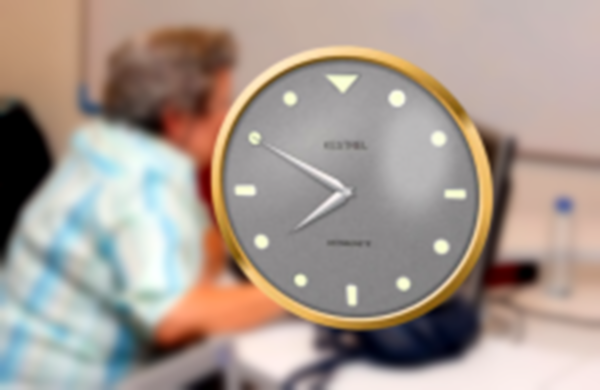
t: 7:50
